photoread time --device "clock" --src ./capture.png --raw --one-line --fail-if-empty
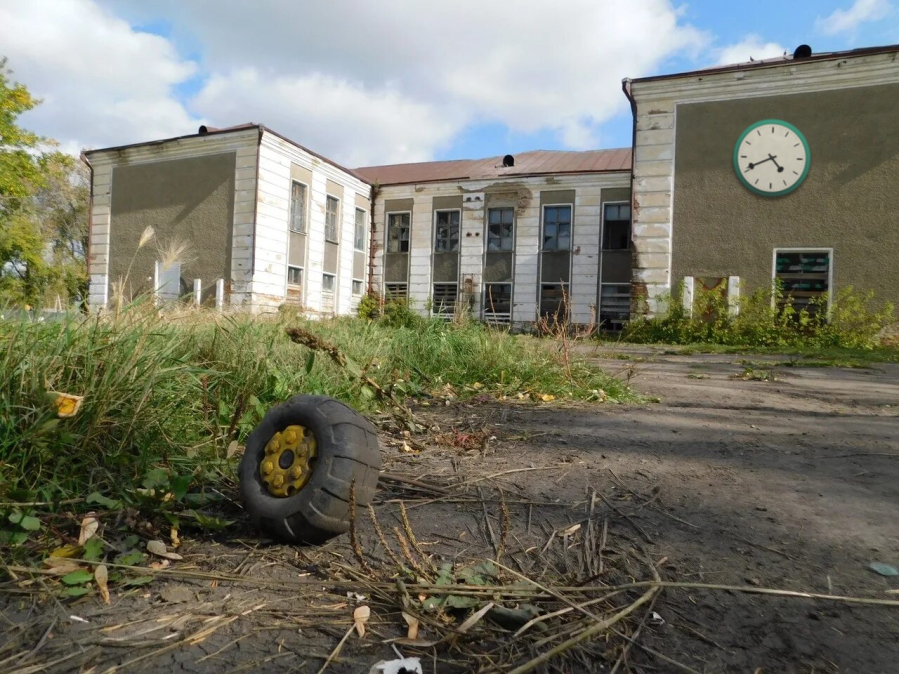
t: 4:41
